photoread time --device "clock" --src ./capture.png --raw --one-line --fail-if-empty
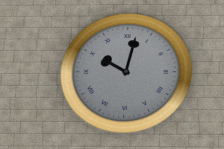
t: 10:02
